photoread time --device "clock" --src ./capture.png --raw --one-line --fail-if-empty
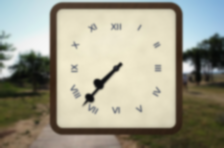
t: 7:37
